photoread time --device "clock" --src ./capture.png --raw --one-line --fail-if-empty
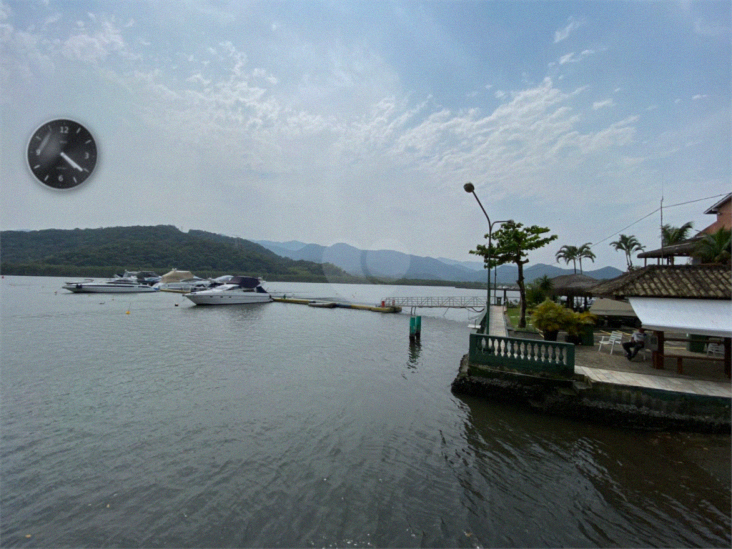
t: 4:21
